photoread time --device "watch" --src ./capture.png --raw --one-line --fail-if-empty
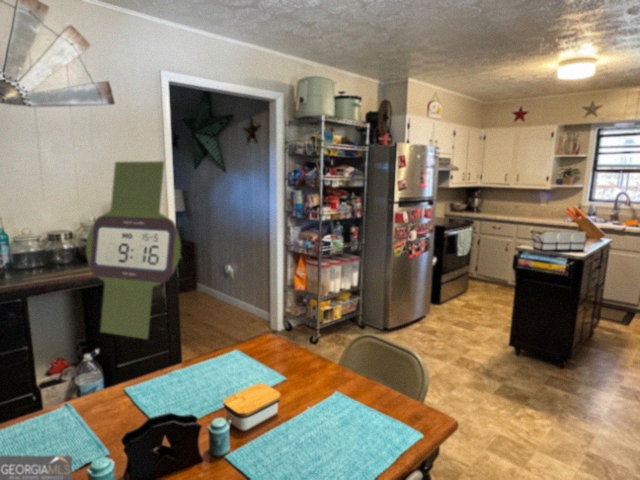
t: 9:16
